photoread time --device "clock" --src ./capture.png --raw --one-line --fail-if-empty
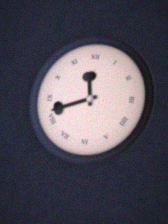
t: 11:42
